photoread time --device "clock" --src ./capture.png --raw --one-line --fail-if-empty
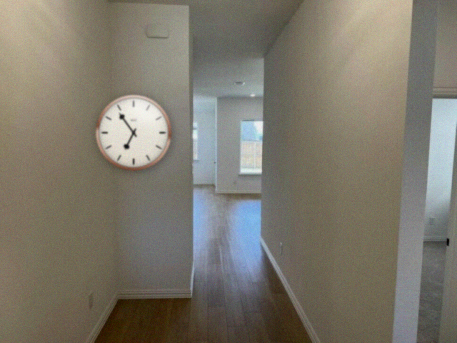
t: 6:54
